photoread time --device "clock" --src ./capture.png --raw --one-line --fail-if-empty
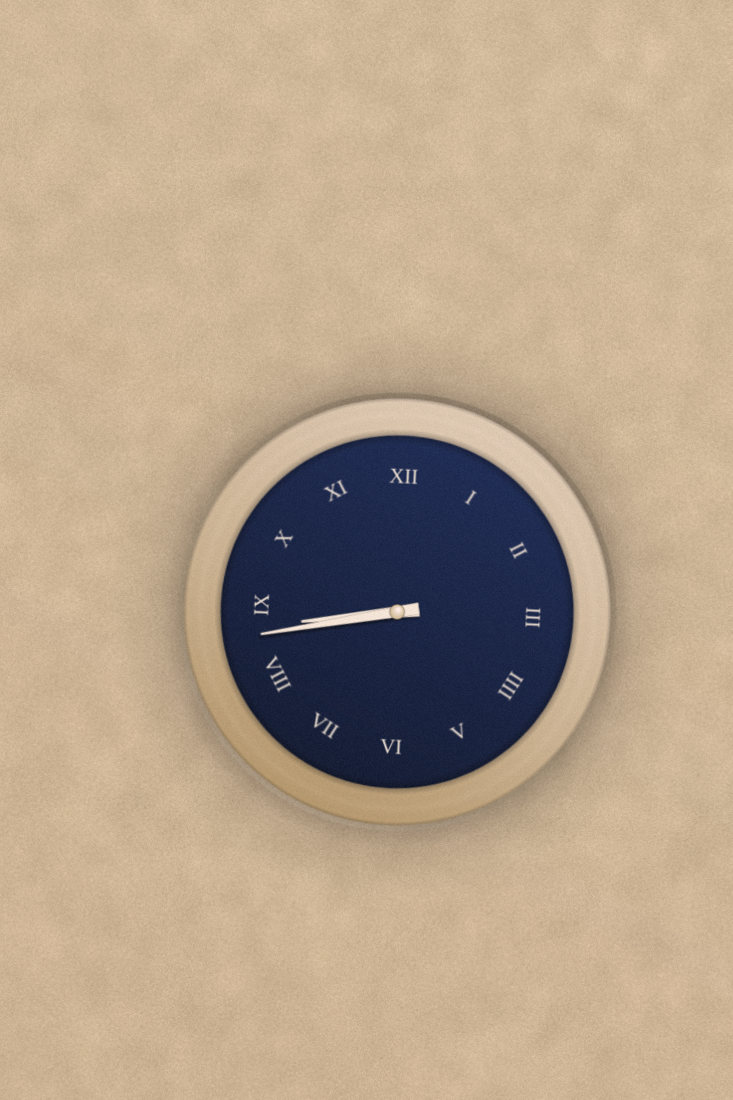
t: 8:43
